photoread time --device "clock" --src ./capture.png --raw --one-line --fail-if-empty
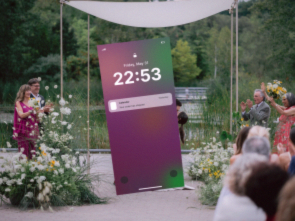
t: 22:53
